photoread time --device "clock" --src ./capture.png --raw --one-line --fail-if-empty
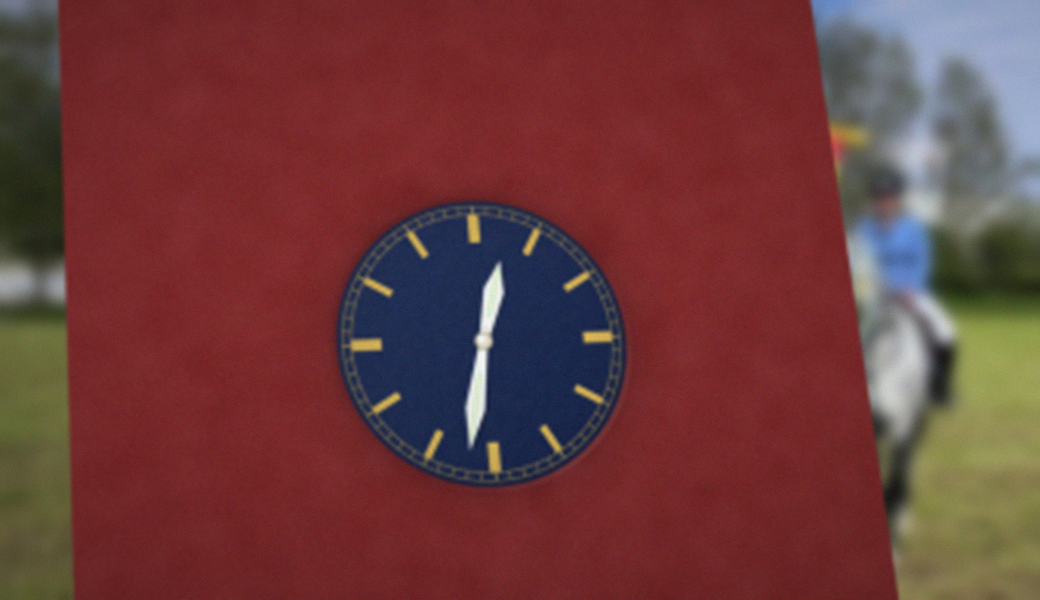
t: 12:32
